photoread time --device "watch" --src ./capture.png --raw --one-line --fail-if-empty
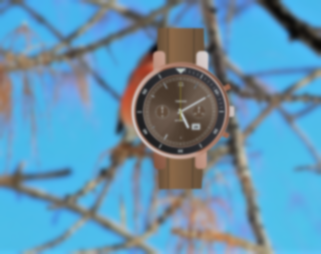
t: 5:10
